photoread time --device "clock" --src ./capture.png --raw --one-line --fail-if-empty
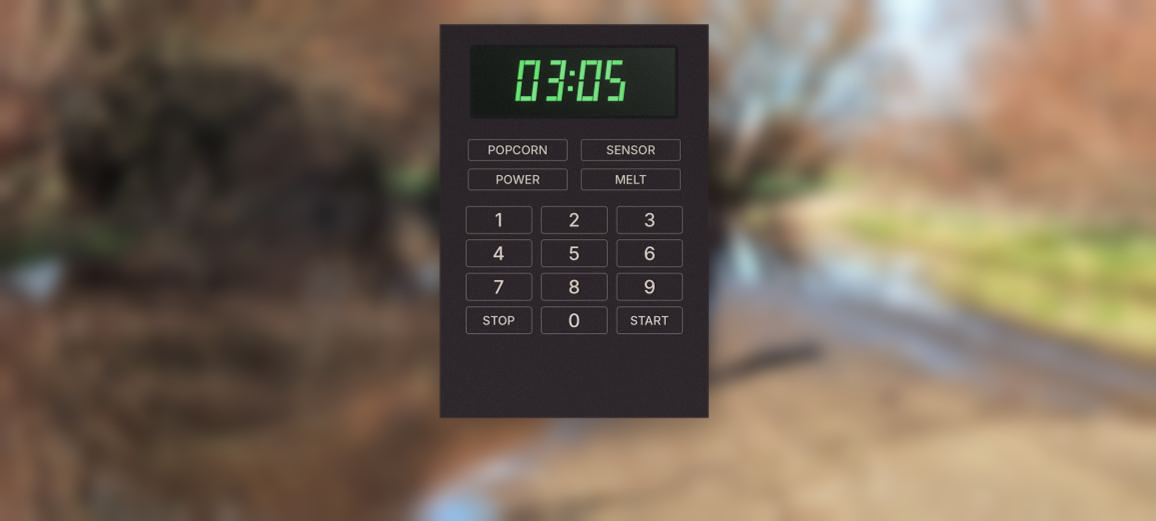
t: 3:05
